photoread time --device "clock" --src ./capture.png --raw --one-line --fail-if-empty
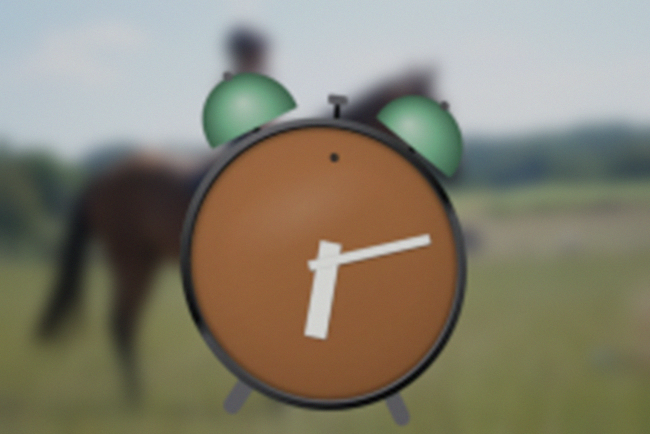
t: 6:12
